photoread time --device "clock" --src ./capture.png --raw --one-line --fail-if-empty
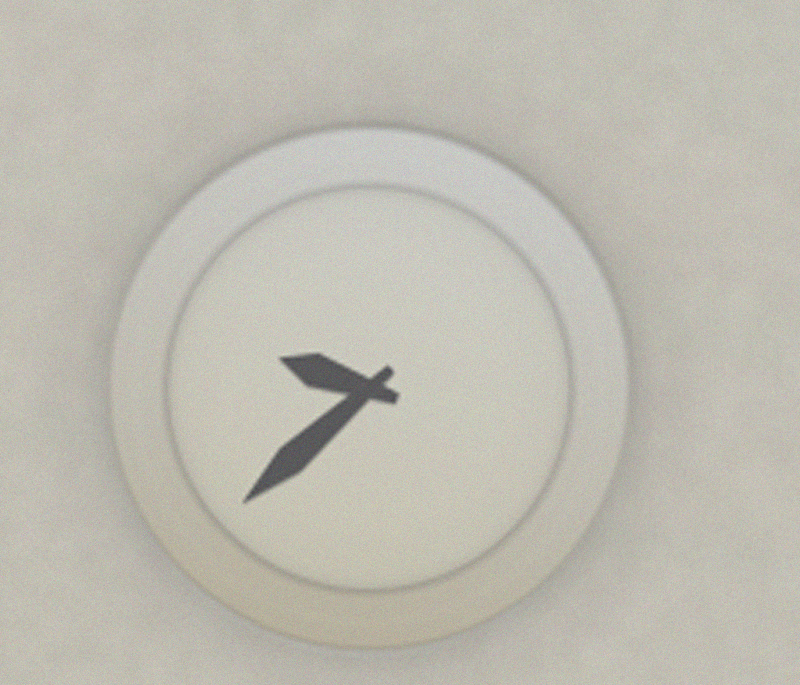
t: 9:38
